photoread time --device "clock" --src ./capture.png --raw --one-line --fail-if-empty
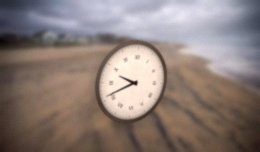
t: 9:41
